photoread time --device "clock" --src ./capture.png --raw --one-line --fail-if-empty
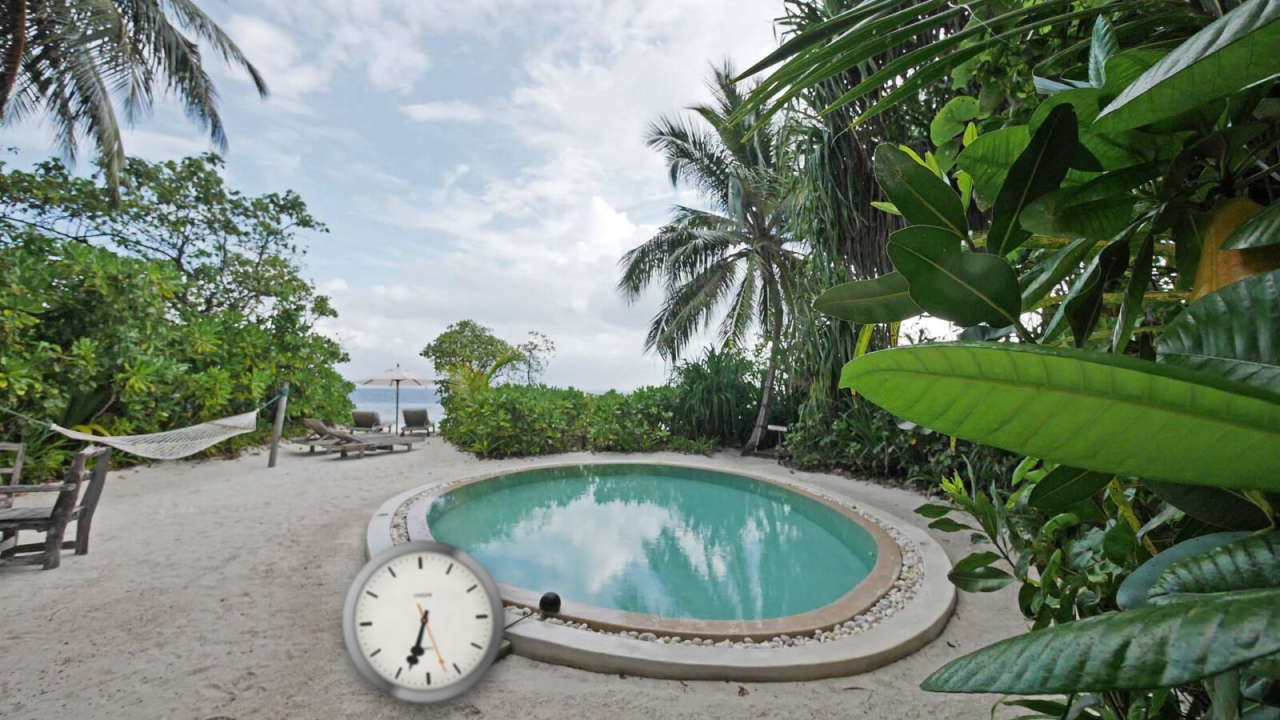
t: 6:33:27
